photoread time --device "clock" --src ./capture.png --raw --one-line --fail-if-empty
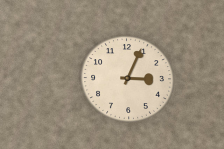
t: 3:04
